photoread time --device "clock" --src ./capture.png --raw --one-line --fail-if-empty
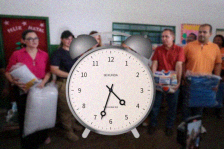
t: 4:33
